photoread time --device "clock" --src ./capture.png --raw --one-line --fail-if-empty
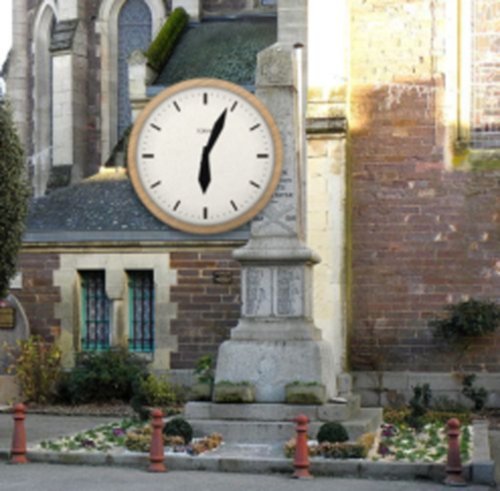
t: 6:04
